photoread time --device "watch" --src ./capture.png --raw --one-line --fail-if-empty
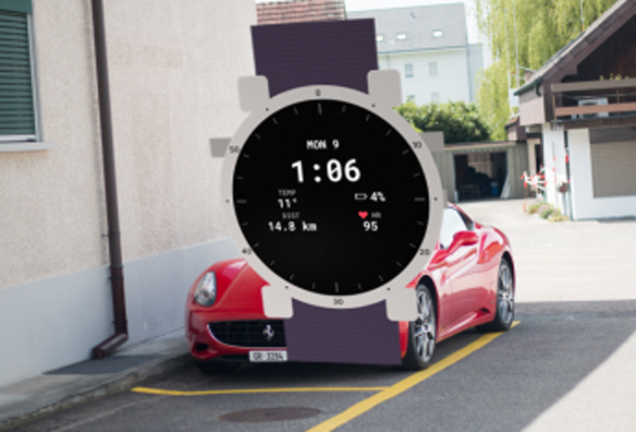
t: 1:06
